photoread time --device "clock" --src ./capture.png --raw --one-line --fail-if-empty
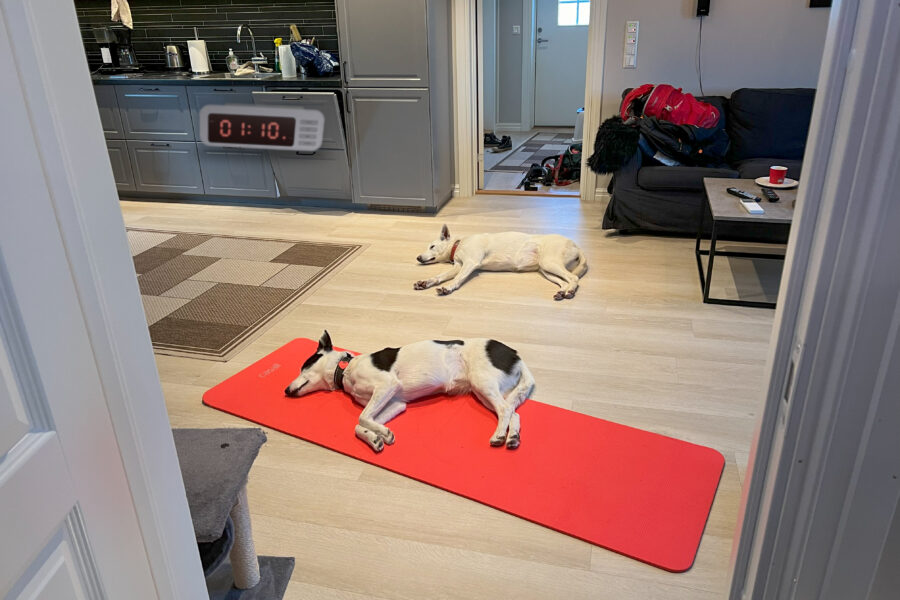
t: 1:10
